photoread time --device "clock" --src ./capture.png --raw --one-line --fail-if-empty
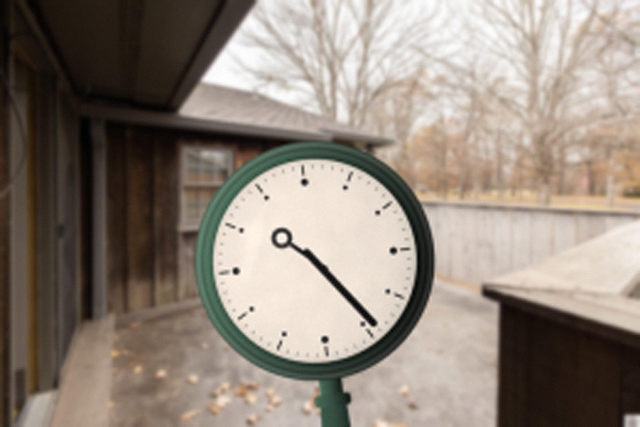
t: 10:24
